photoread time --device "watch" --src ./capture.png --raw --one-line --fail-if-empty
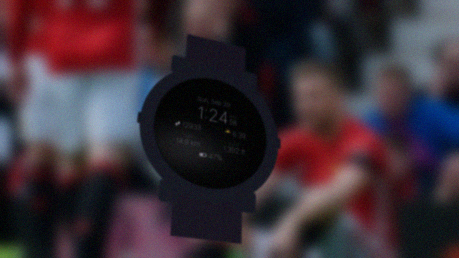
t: 1:24
